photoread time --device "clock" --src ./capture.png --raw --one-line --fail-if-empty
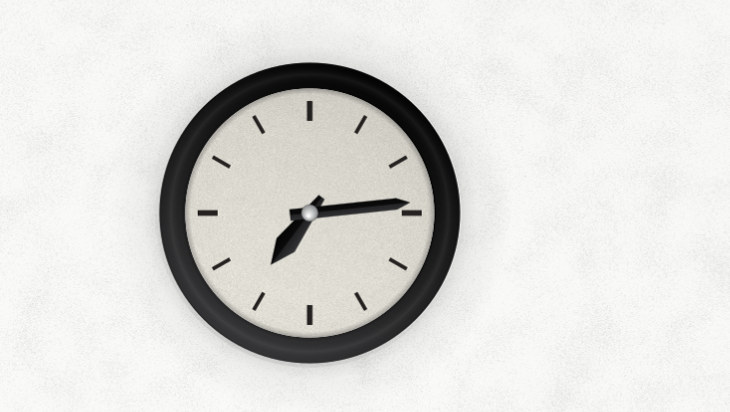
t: 7:14
